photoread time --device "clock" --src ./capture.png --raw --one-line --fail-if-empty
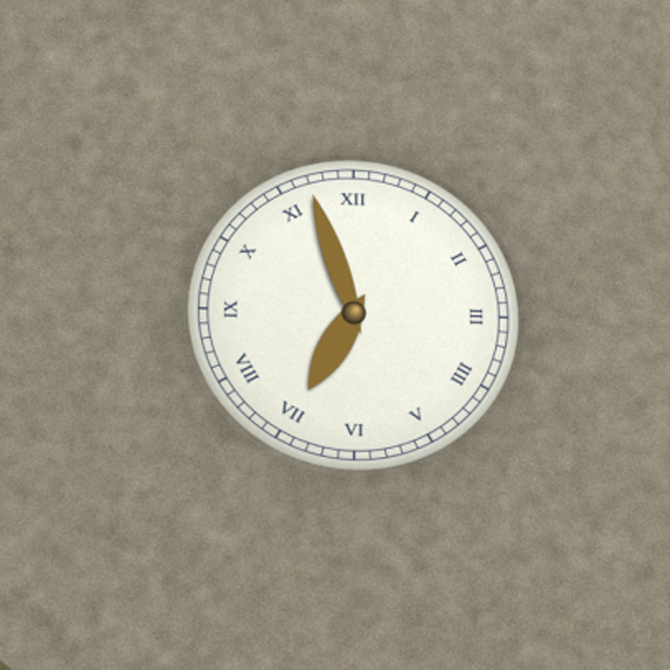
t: 6:57
